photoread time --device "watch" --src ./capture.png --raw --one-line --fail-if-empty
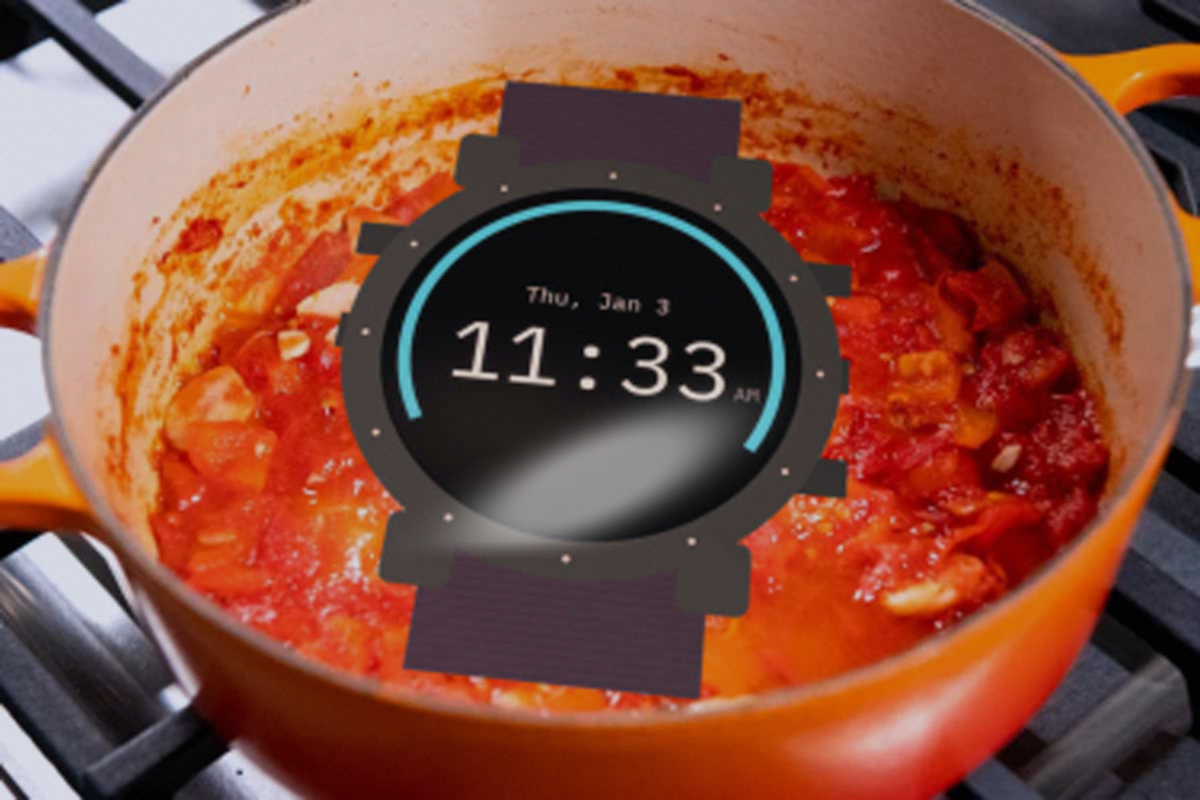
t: 11:33
